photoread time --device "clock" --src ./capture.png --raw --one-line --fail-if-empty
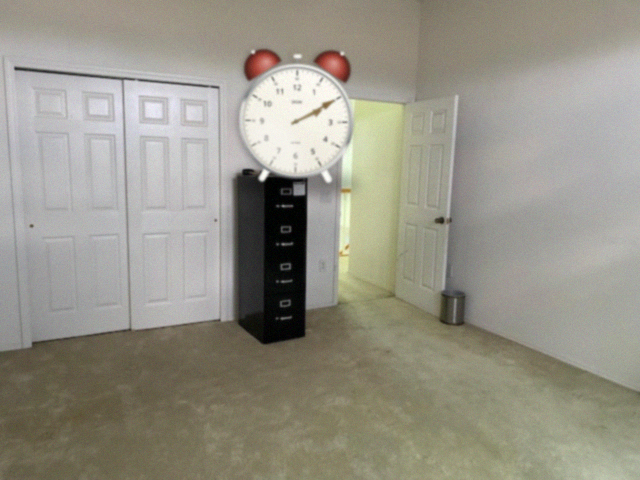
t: 2:10
